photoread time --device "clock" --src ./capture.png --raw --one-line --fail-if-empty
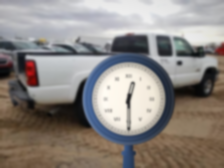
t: 12:30
